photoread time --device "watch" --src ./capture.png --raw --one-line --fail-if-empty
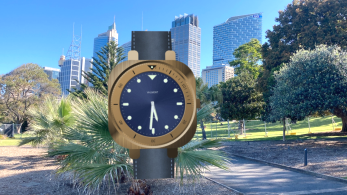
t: 5:31
